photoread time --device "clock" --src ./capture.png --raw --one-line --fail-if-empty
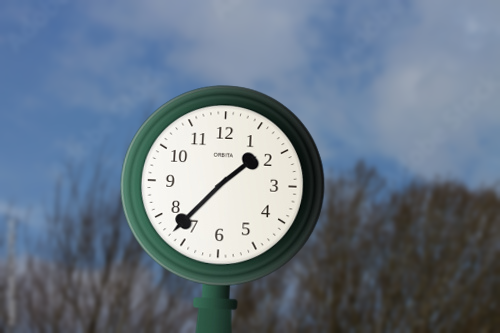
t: 1:37
